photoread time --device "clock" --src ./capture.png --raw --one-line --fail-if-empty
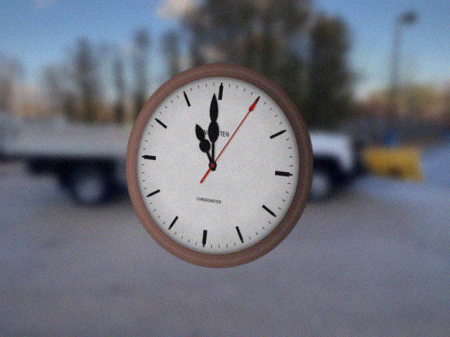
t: 10:59:05
